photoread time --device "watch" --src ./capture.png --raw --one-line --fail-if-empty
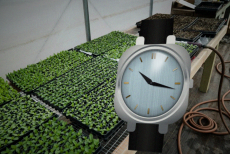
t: 10:17
